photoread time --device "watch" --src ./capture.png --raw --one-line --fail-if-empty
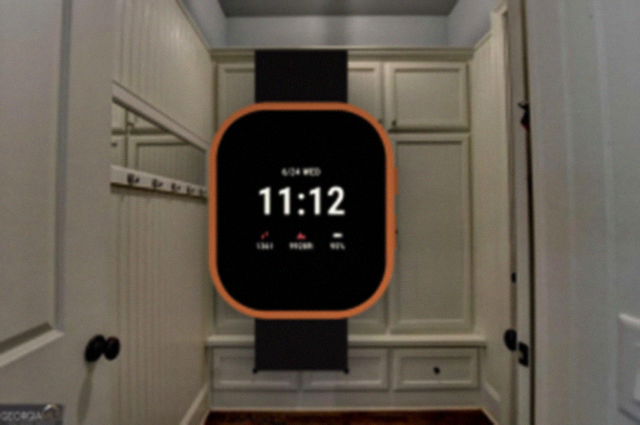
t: 11:12
